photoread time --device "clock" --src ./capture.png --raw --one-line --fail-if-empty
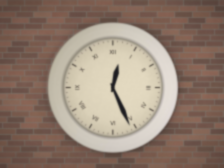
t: 12:26
